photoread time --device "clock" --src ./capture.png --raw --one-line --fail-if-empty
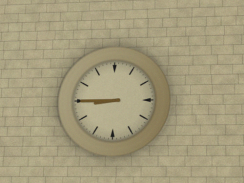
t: 8:45
